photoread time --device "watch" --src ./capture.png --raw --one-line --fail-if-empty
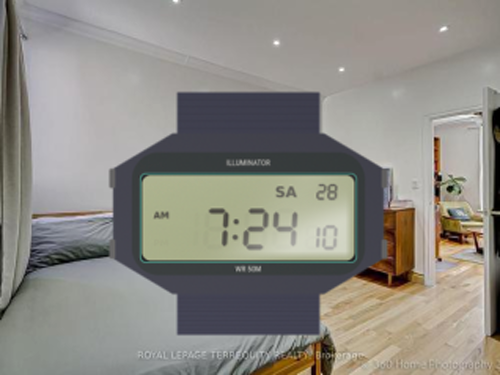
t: 7:24:10
